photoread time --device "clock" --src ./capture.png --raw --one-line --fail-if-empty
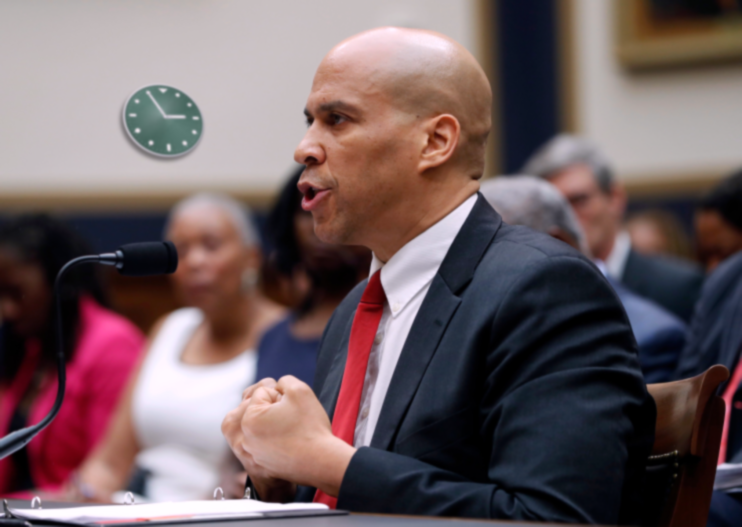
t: 2:55
